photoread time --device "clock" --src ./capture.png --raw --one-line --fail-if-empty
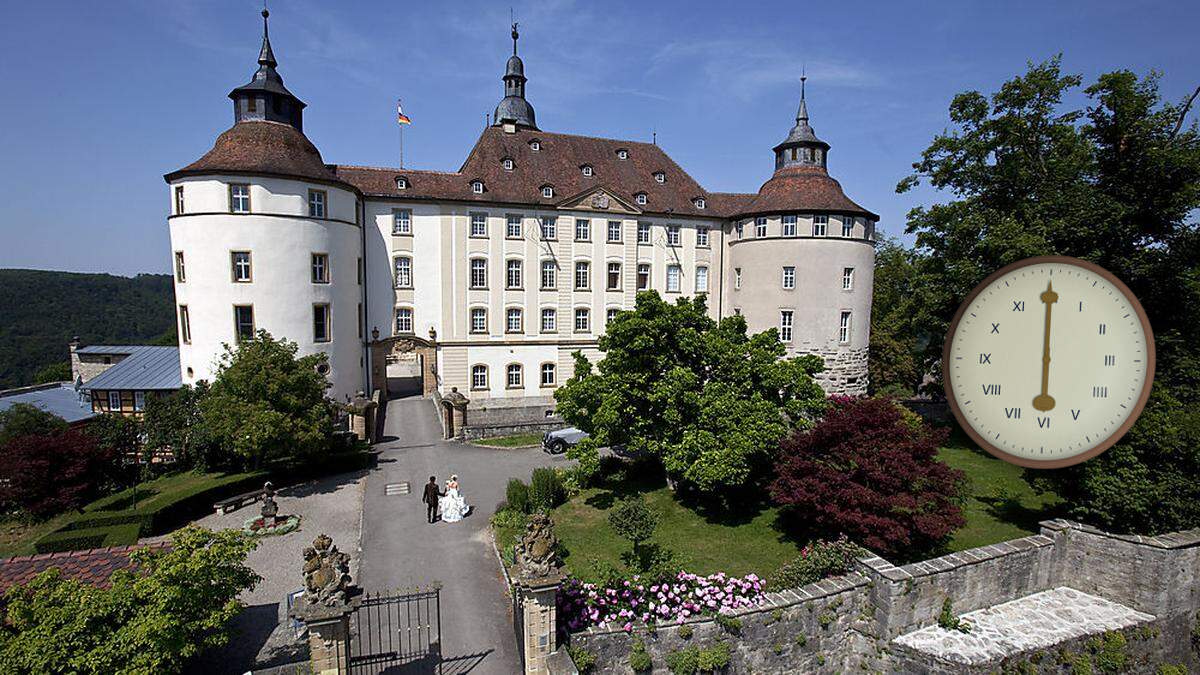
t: 6:00
